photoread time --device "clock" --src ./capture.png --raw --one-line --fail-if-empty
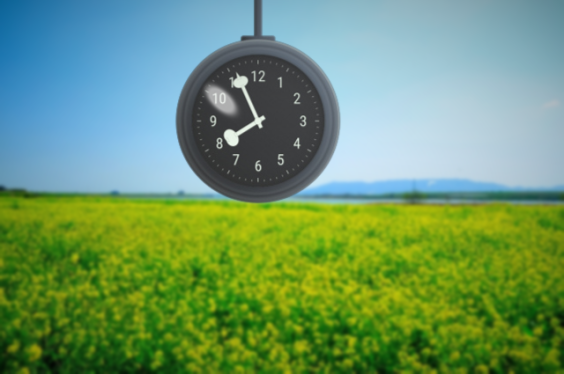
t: 7:56
